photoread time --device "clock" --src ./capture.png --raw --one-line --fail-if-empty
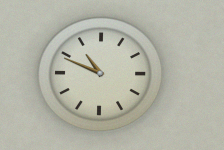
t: 10:49
